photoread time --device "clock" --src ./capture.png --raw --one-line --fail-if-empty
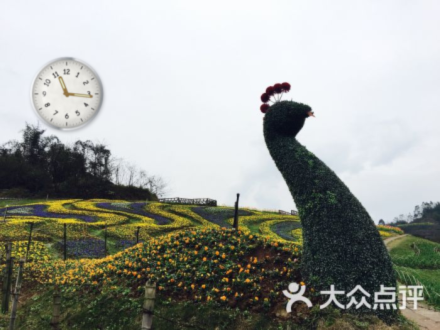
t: 11:16
